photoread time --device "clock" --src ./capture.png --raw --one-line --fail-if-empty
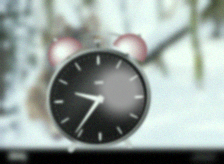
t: 9:36
